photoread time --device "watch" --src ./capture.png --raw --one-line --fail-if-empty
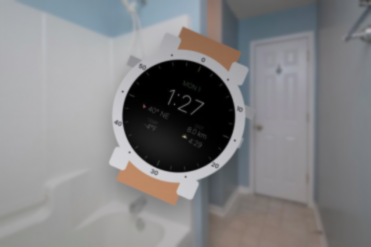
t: 1:27
